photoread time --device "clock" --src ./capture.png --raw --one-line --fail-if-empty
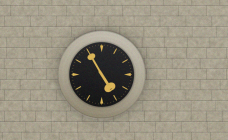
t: 4:55
